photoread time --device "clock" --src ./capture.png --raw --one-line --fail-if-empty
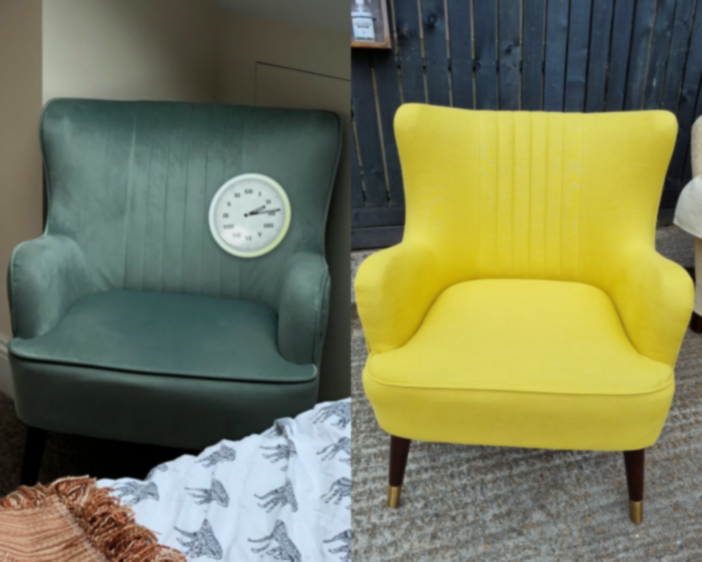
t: 2:14
